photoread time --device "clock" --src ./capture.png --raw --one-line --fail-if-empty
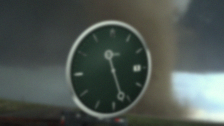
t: 11:27
